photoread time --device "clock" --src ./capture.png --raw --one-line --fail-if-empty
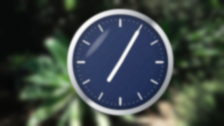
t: 7:05
